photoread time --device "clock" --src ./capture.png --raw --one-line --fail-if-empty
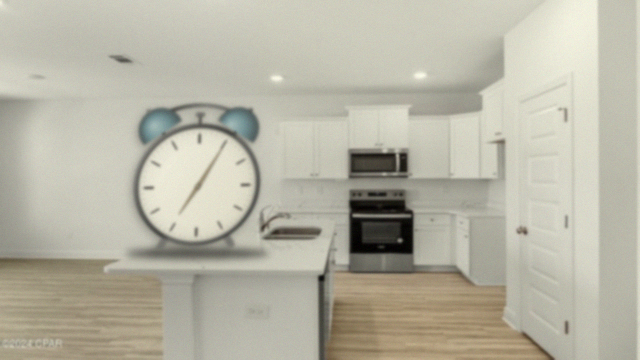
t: 7:05
